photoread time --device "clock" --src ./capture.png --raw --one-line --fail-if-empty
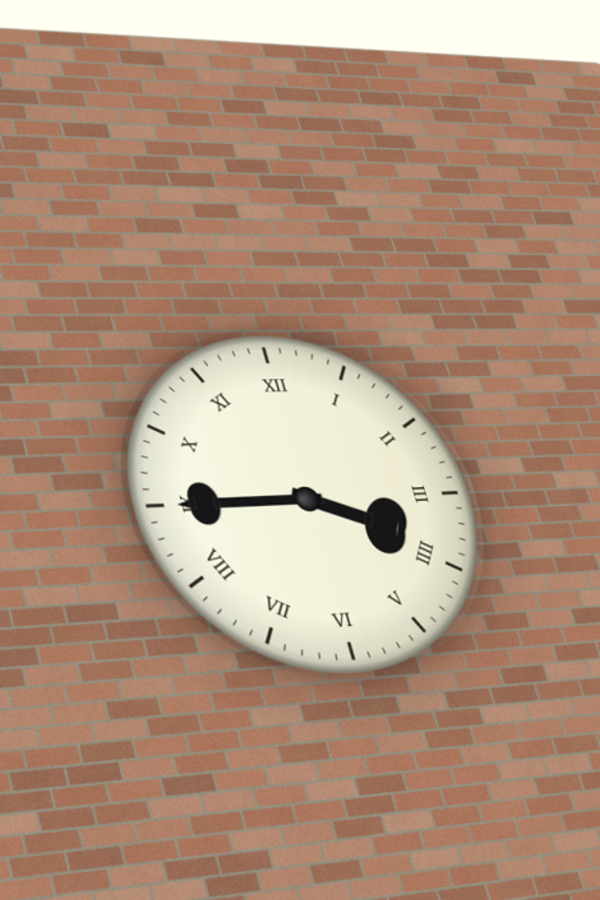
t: 3:45
